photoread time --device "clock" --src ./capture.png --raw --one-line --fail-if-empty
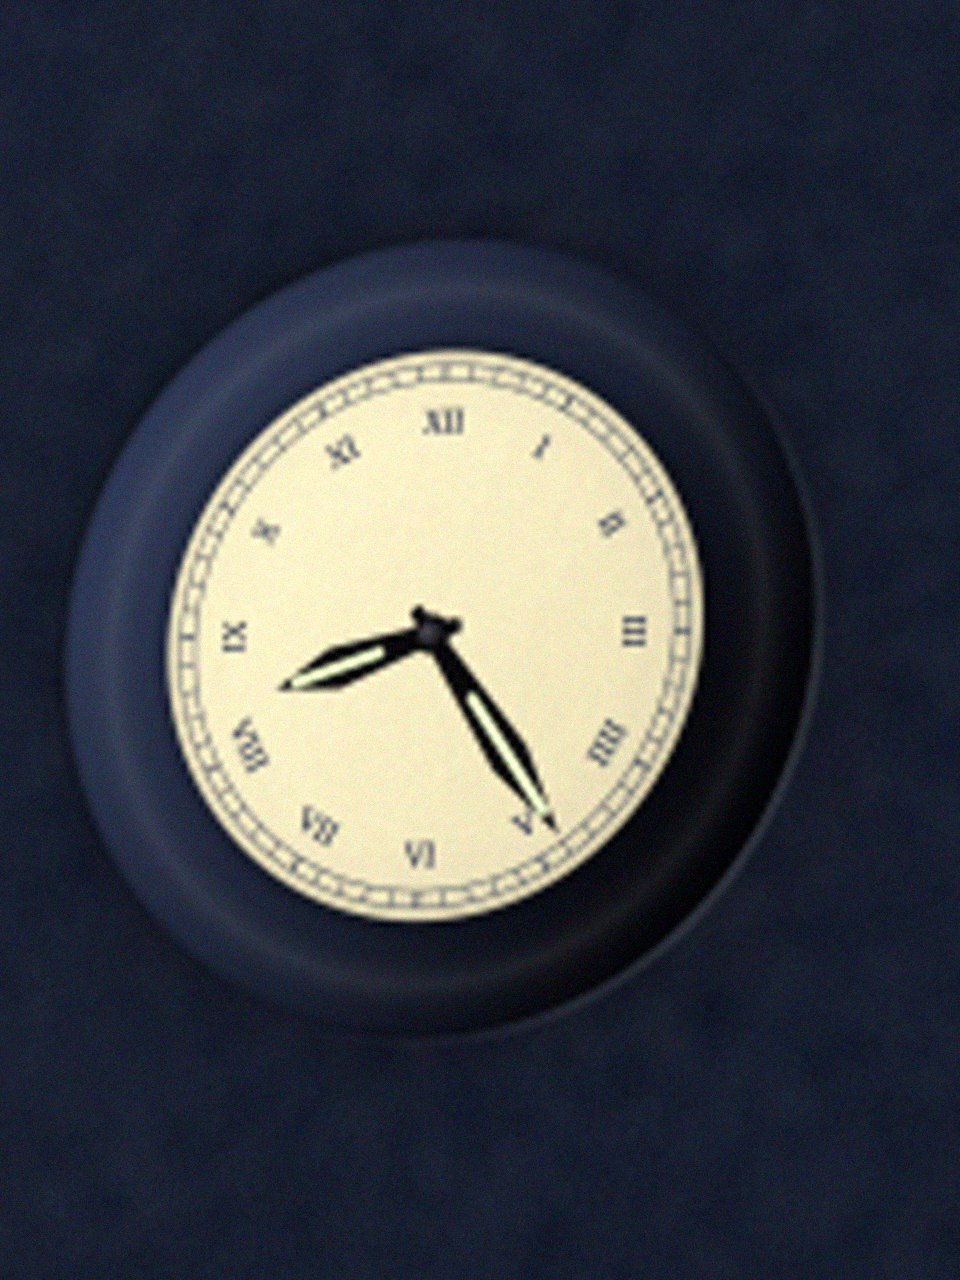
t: 8:24
